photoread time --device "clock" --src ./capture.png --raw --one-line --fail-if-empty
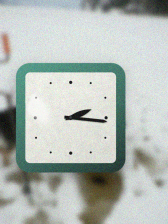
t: 2:16
